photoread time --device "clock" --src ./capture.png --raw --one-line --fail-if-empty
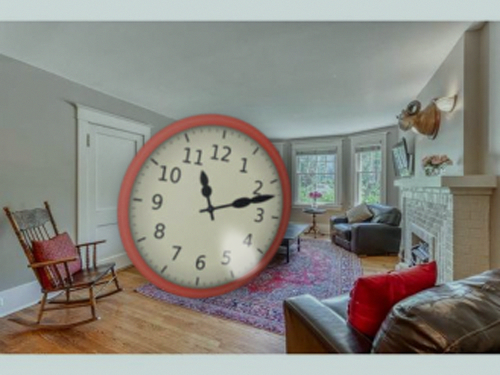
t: 11:12
